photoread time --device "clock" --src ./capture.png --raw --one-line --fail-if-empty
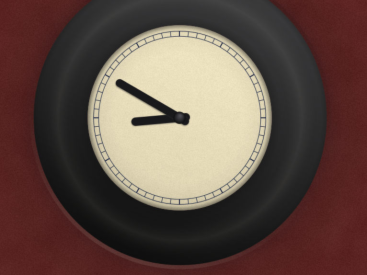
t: 8:50
